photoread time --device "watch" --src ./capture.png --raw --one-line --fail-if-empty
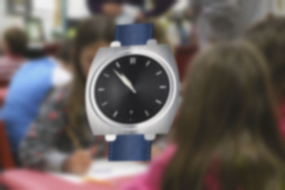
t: 10:53
